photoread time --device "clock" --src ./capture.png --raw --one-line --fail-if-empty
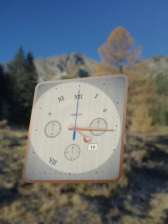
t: 4:16
